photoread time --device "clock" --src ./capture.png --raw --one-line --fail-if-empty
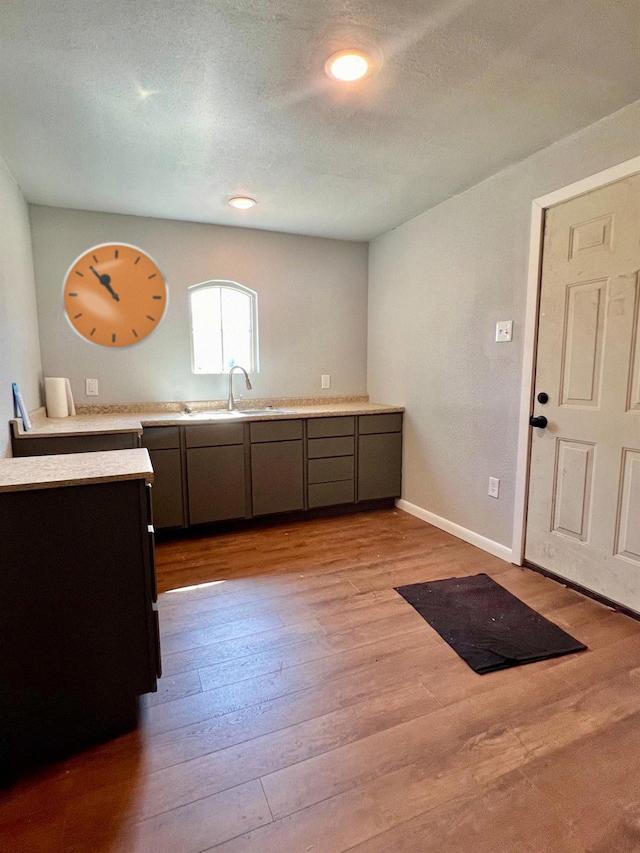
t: 10:53
